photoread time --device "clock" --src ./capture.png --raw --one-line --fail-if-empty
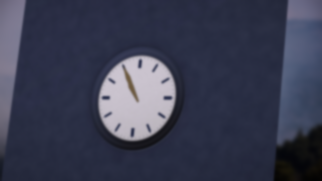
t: 10:55
